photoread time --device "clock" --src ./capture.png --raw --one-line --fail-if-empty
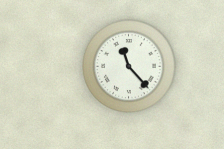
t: 11:23
